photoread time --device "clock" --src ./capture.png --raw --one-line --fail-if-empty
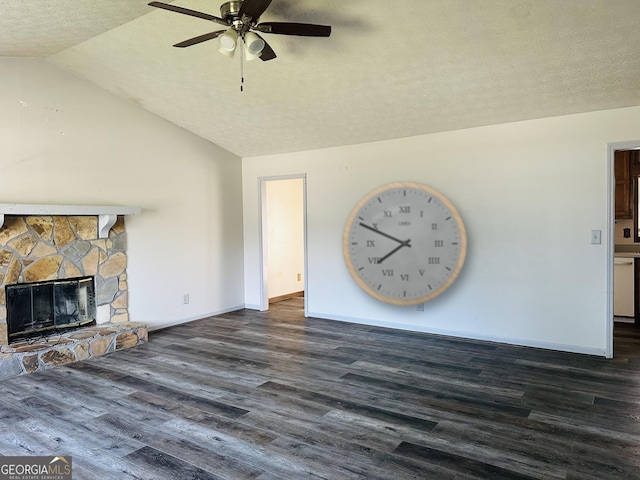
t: 7:49
